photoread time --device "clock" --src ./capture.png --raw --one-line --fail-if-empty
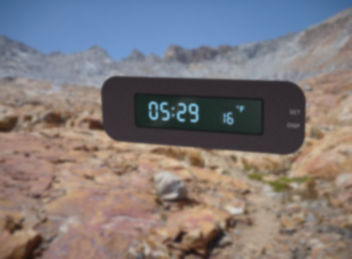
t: 5:29
